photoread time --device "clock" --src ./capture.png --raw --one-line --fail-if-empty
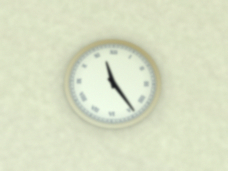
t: 11:24
